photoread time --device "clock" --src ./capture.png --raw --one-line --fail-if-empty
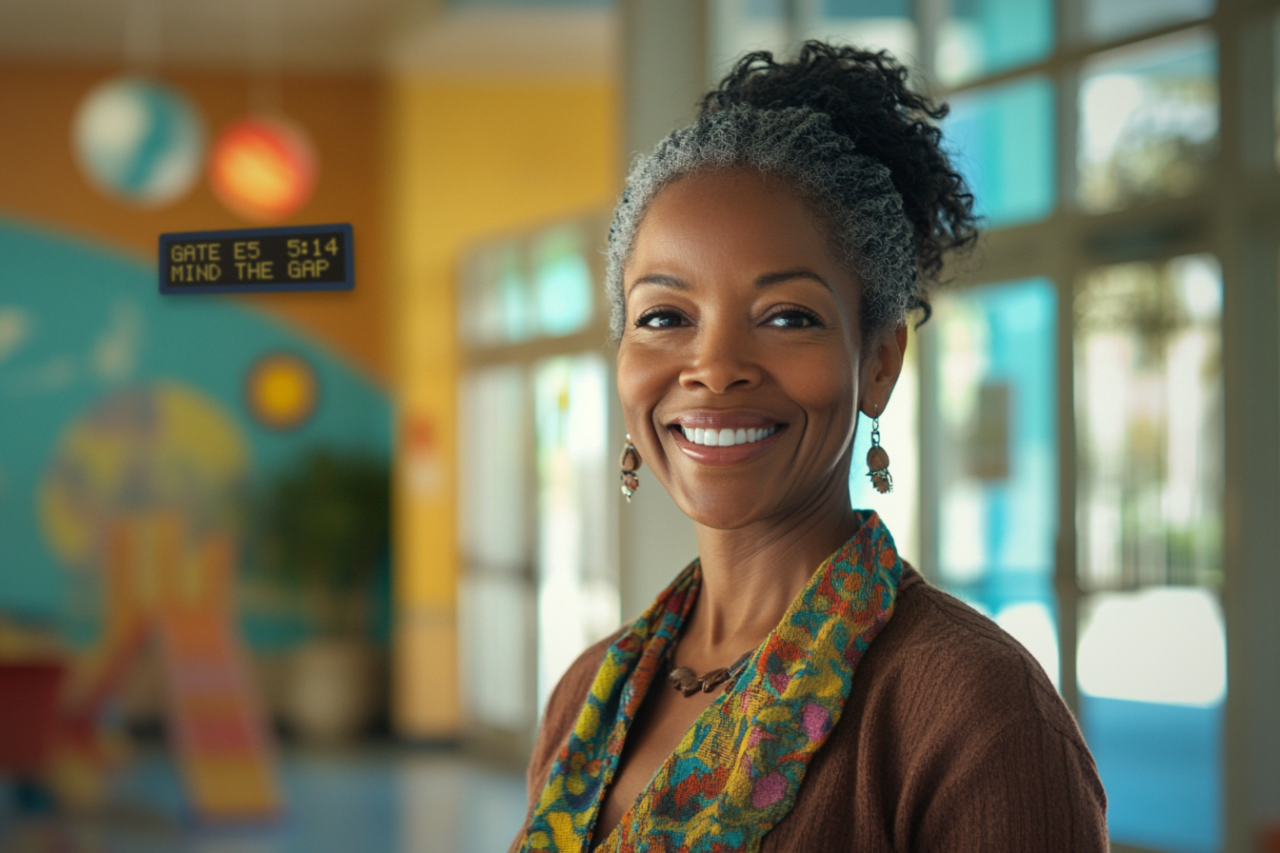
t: 5:14
